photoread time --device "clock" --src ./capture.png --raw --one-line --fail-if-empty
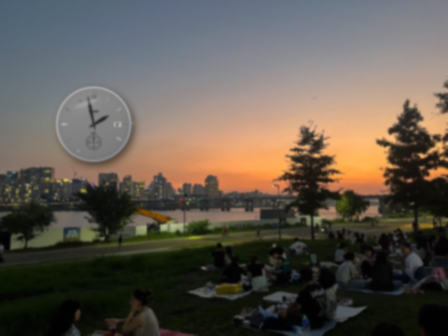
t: 1:58
